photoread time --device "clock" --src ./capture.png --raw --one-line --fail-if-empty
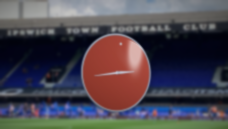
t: 2:43
